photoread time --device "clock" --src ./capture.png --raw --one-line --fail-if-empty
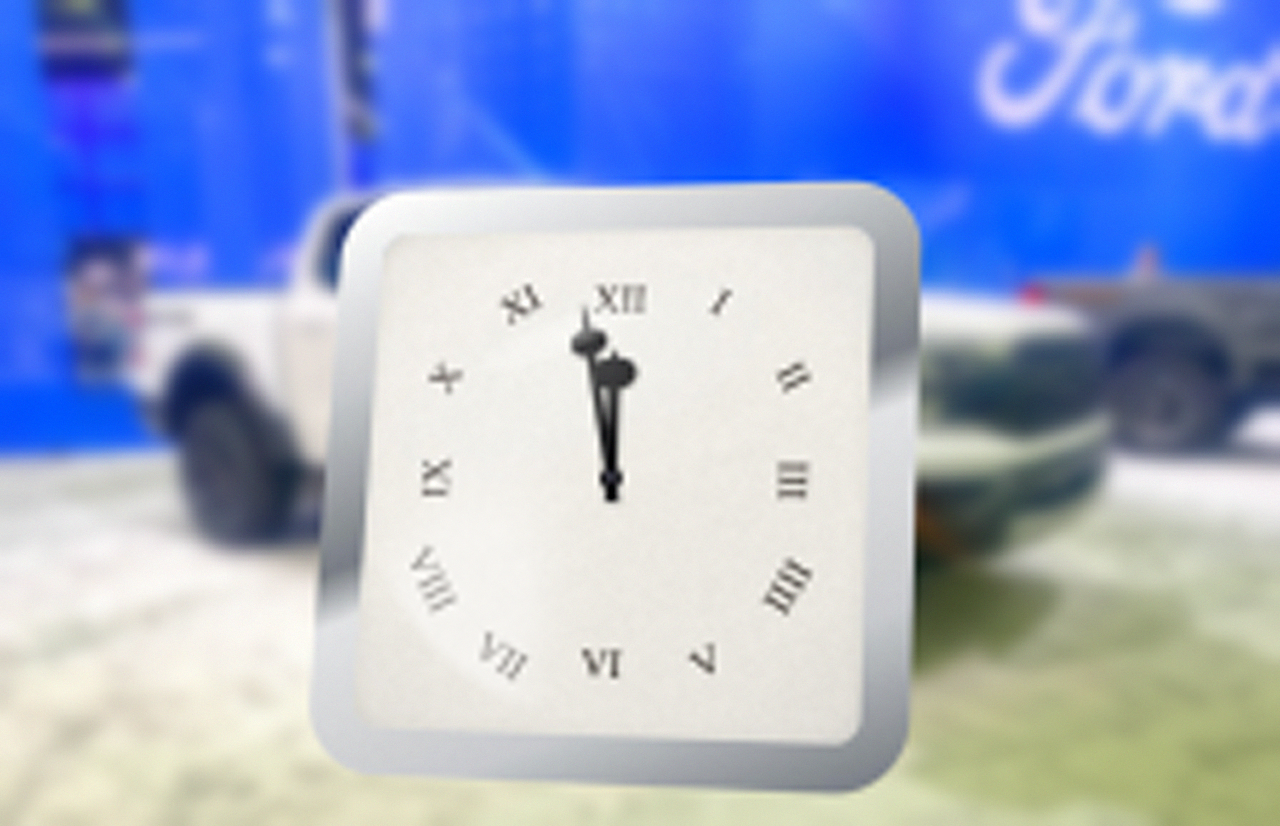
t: 11:58
